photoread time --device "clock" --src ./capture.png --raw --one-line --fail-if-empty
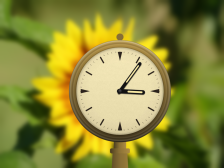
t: 3:06
